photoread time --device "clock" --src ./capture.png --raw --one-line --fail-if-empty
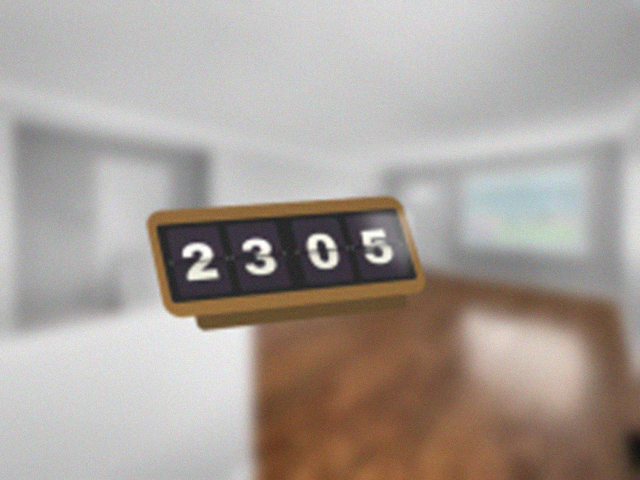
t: 23:05
